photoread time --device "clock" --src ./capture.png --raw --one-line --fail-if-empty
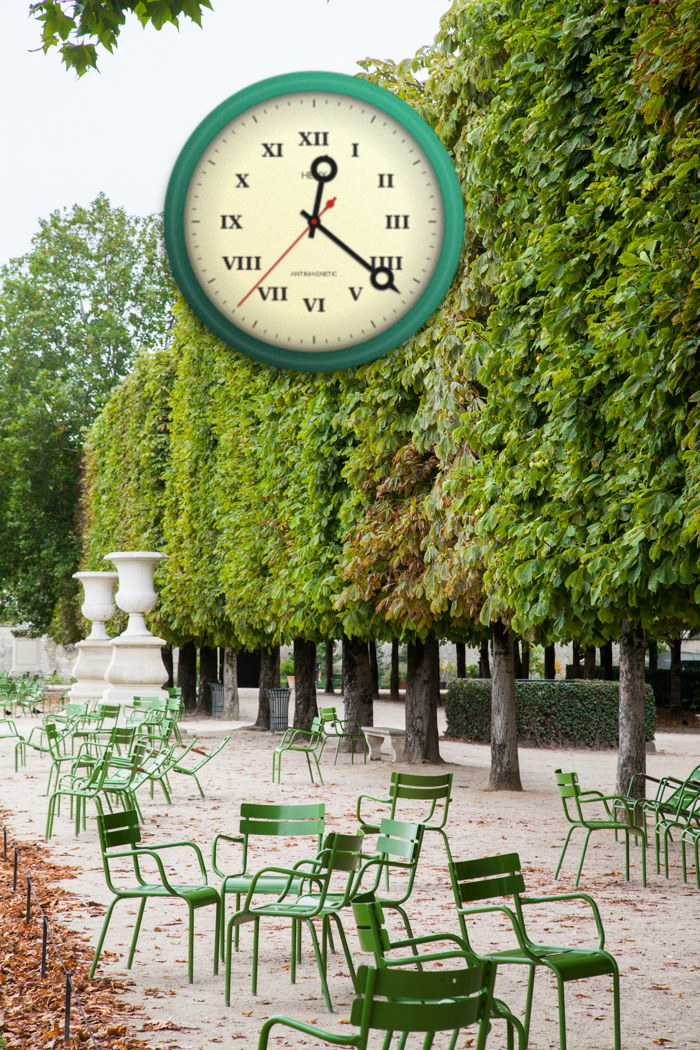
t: 12:21:37
